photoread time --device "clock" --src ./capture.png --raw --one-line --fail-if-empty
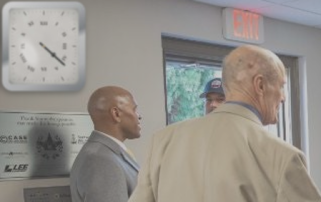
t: 4:22
